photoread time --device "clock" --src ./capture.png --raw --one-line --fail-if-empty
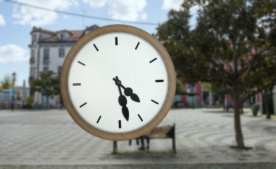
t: 4:28
